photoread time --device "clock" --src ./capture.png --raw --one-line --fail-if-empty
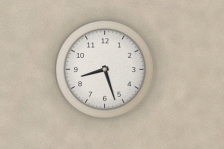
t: 8:27
